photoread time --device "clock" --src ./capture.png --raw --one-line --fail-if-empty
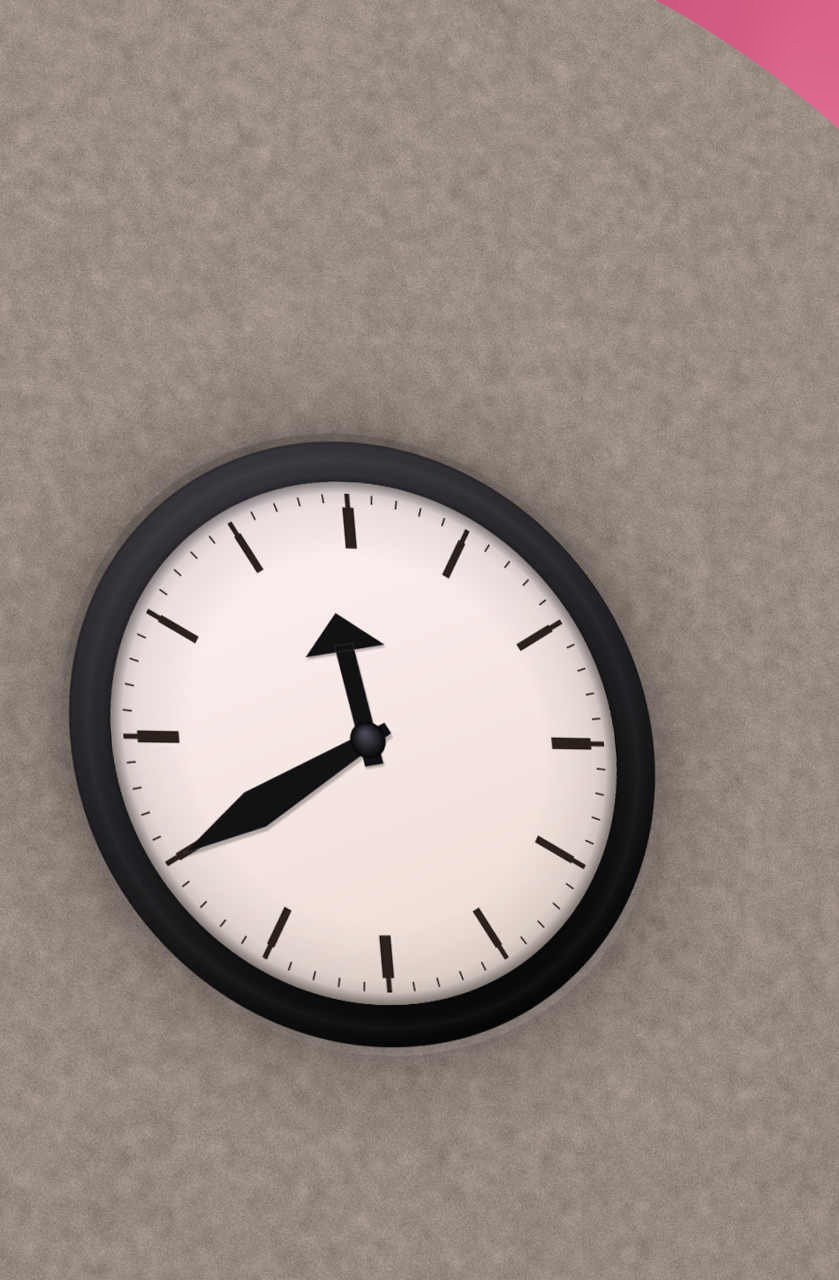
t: 11:40
